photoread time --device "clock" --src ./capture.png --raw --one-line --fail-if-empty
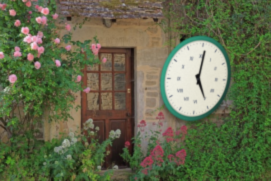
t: 5:01
